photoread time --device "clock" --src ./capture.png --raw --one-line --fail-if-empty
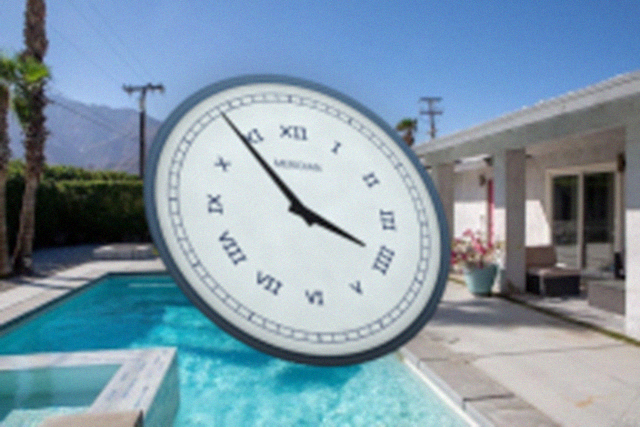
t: 3:54
